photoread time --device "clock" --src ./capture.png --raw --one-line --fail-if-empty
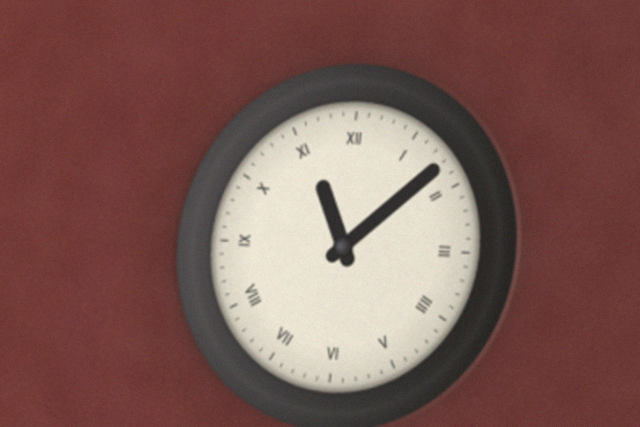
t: 11:08
